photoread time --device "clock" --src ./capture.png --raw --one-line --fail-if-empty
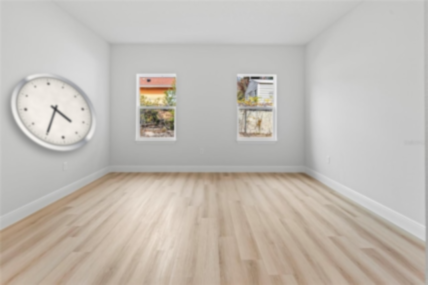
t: 4:35
